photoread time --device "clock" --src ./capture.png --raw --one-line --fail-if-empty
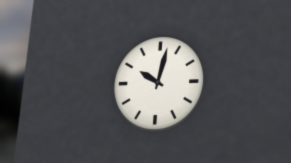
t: 10:02
